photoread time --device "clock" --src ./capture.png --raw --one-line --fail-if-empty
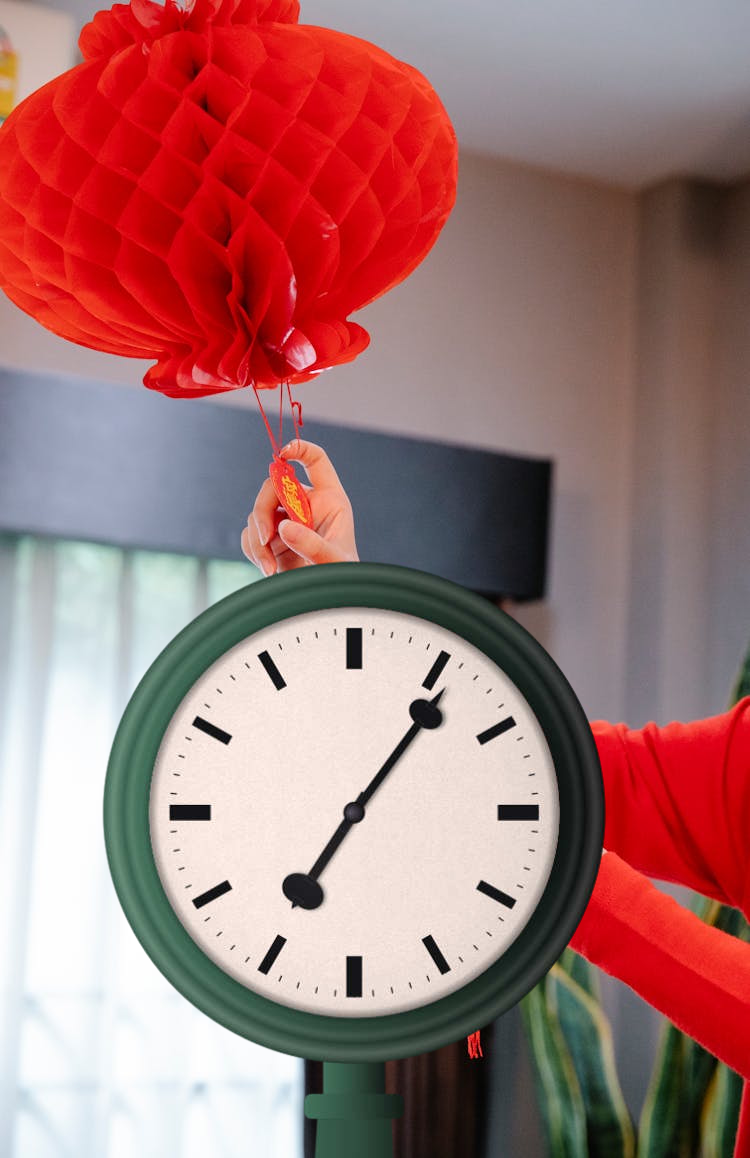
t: 7:06
